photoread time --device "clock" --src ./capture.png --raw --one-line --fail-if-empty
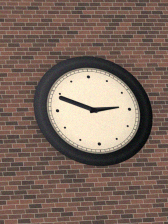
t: 2:49
